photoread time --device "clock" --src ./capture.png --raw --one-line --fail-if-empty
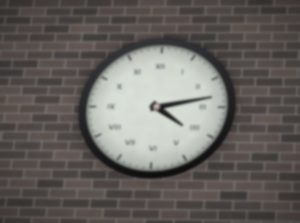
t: 4:13
